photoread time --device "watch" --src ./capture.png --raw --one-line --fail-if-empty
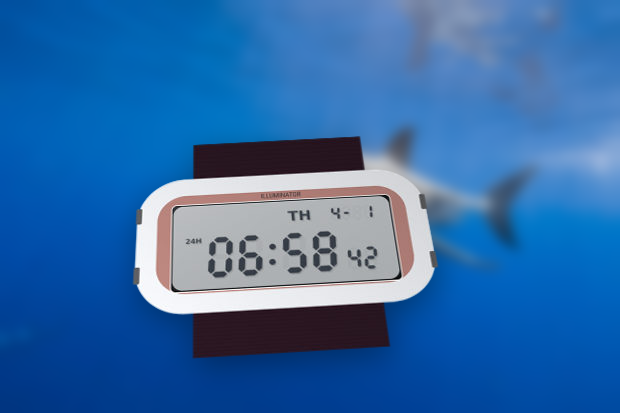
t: 6:58:42
